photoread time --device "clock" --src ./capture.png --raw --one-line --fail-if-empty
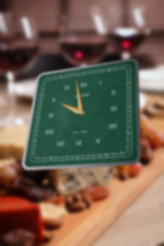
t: 9:58
